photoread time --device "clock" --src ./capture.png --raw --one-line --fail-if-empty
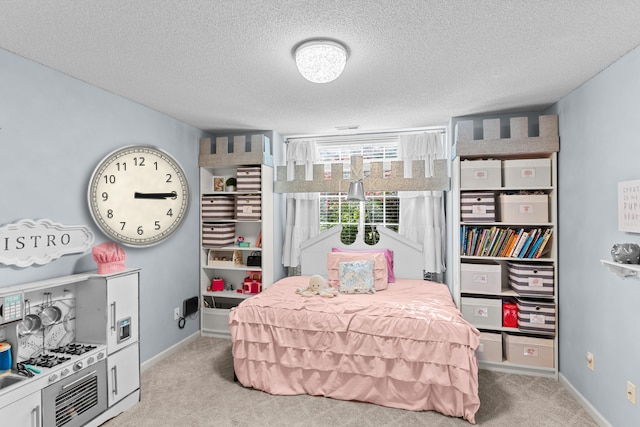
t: 3:15
